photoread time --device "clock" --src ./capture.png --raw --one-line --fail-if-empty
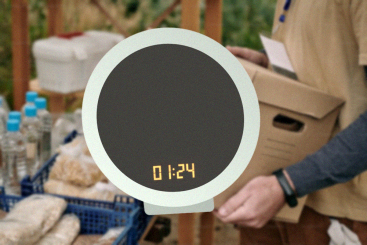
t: 1:24
